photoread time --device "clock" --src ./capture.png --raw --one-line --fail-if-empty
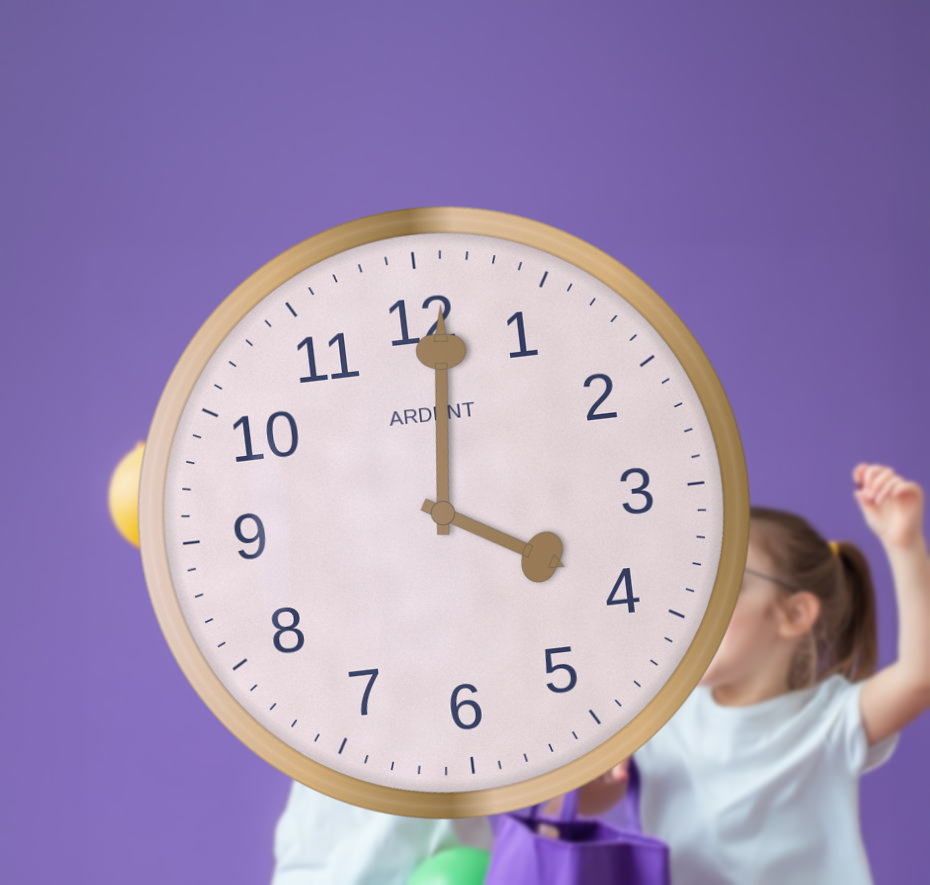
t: 4:01
